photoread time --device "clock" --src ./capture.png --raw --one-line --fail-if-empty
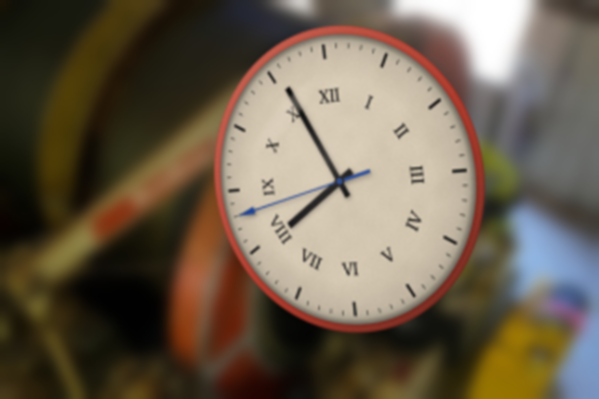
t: 7:55:43
